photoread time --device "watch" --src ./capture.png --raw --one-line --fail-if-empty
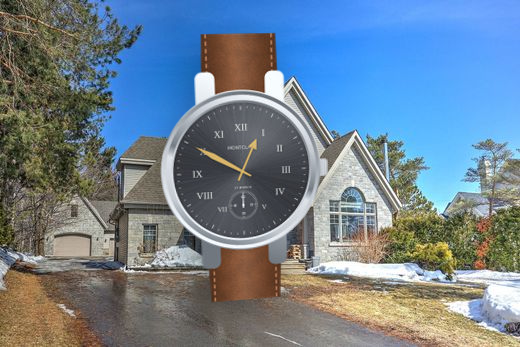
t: 12:50
